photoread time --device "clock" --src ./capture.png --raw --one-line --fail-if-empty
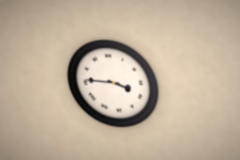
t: 3:46
